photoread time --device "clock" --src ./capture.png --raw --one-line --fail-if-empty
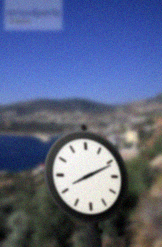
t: 8:11
